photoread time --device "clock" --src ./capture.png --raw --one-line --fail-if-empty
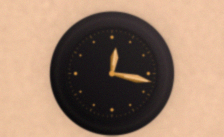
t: 12:17
